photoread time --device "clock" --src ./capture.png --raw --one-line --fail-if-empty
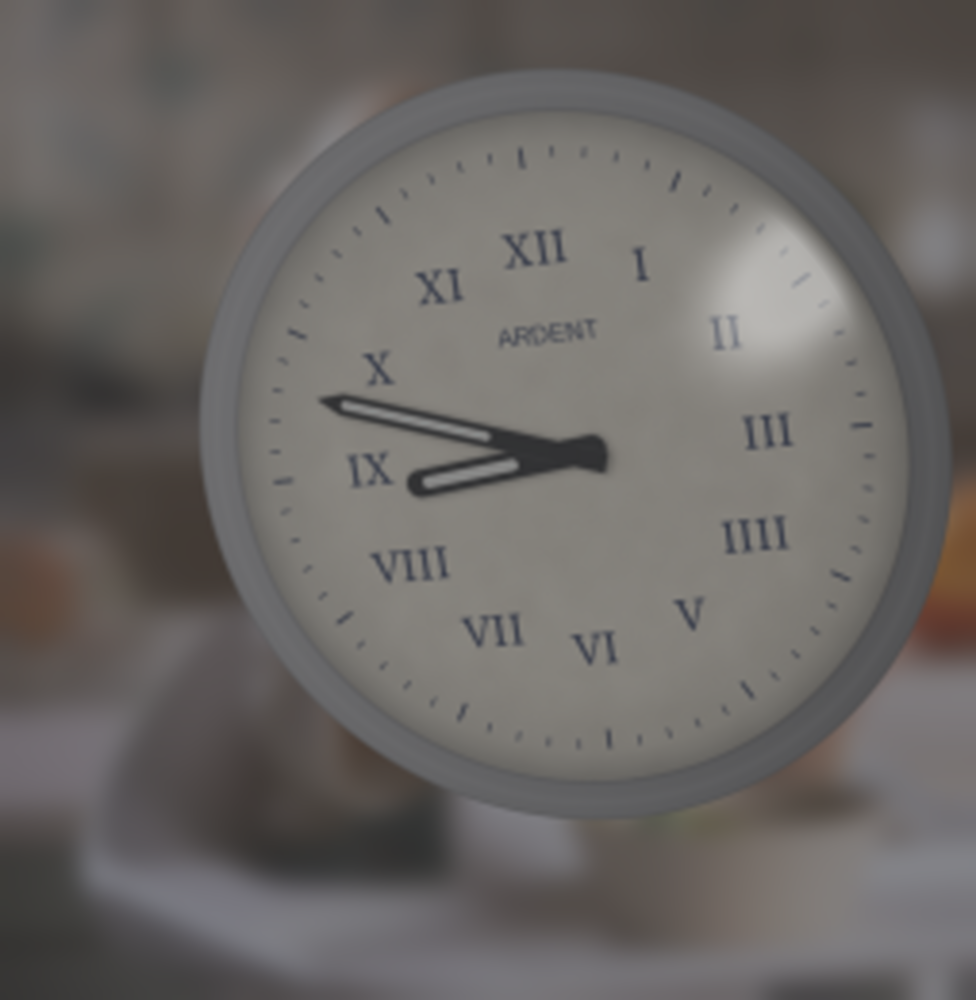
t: 8:48
